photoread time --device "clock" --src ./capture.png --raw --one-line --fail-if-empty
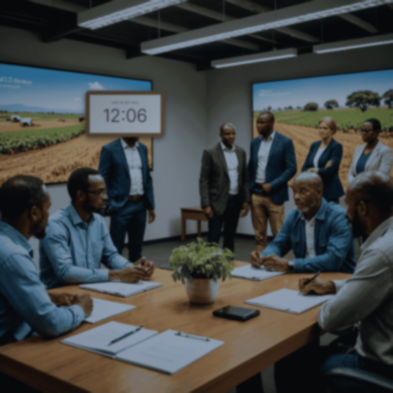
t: 12:06
